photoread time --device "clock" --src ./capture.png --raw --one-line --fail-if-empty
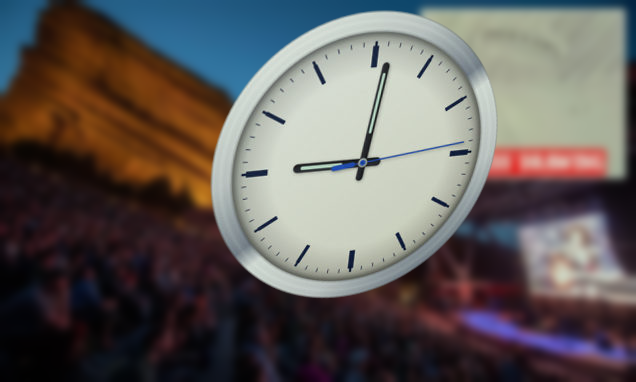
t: 9:01:14
